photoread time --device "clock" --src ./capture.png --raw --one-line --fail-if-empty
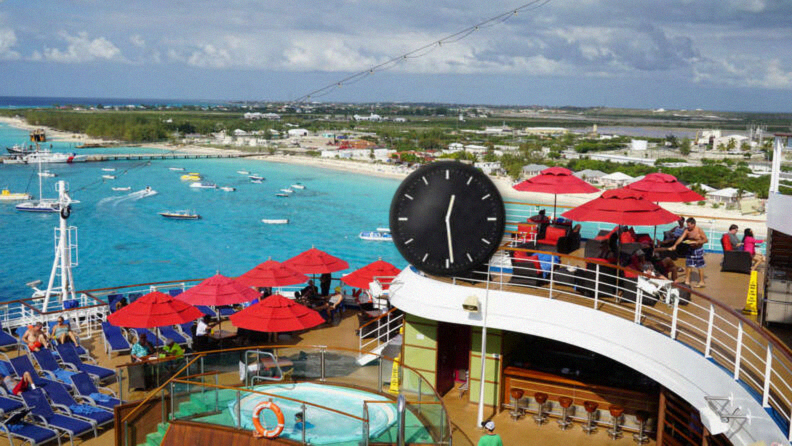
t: 12:29
